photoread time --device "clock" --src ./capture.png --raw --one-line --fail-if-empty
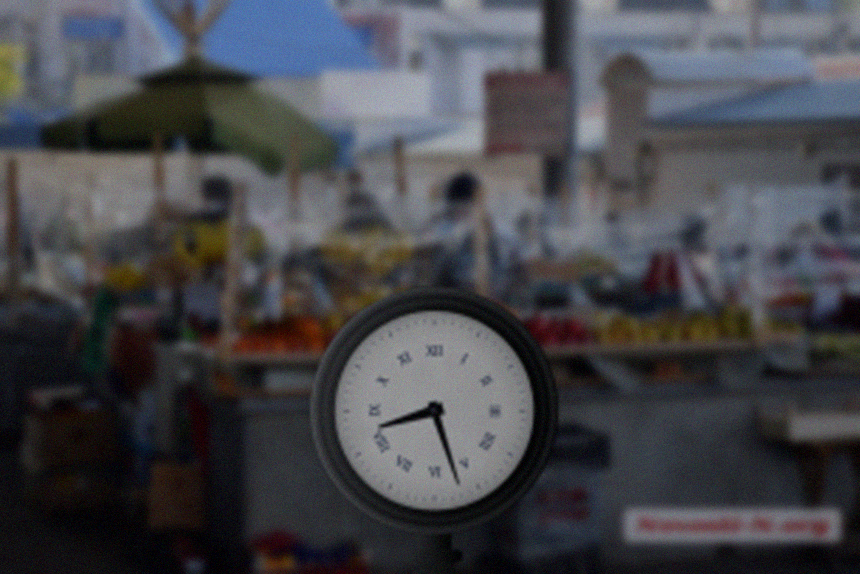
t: 8:27
